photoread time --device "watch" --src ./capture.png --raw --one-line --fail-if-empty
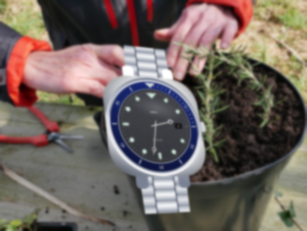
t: 2:32
